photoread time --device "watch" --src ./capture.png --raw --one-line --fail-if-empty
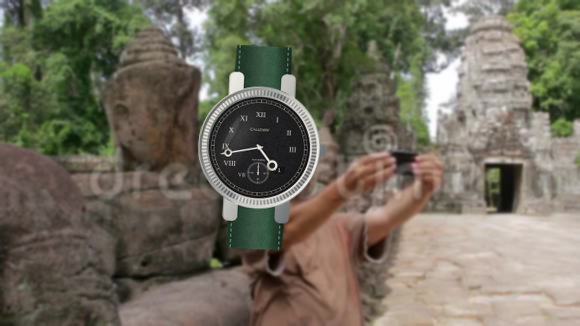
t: 4:43
